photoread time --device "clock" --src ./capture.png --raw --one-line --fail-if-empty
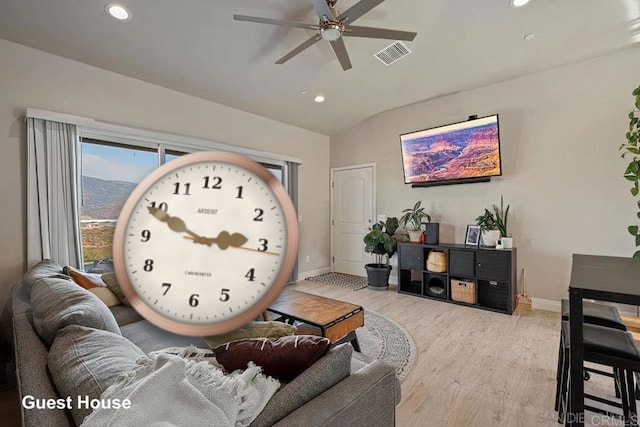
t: 2:49:16
